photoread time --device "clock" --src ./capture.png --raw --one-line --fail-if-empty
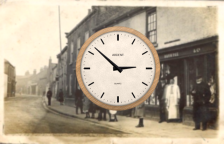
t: 2:52
